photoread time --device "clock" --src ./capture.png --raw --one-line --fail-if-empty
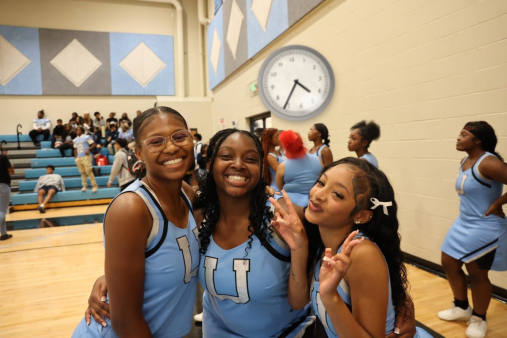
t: 4:36
